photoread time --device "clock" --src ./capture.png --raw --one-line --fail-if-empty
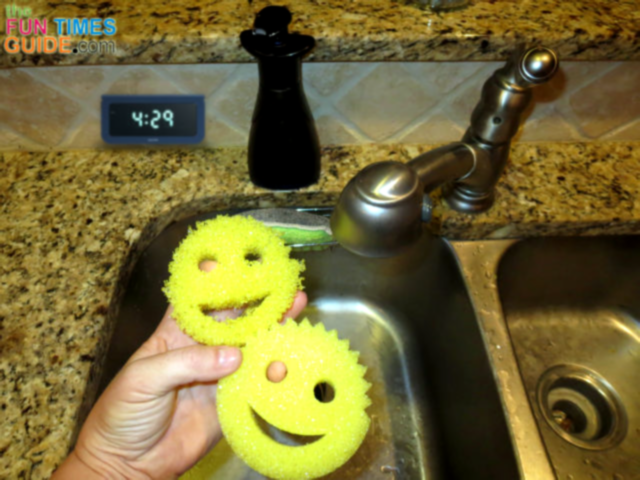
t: 4:29
